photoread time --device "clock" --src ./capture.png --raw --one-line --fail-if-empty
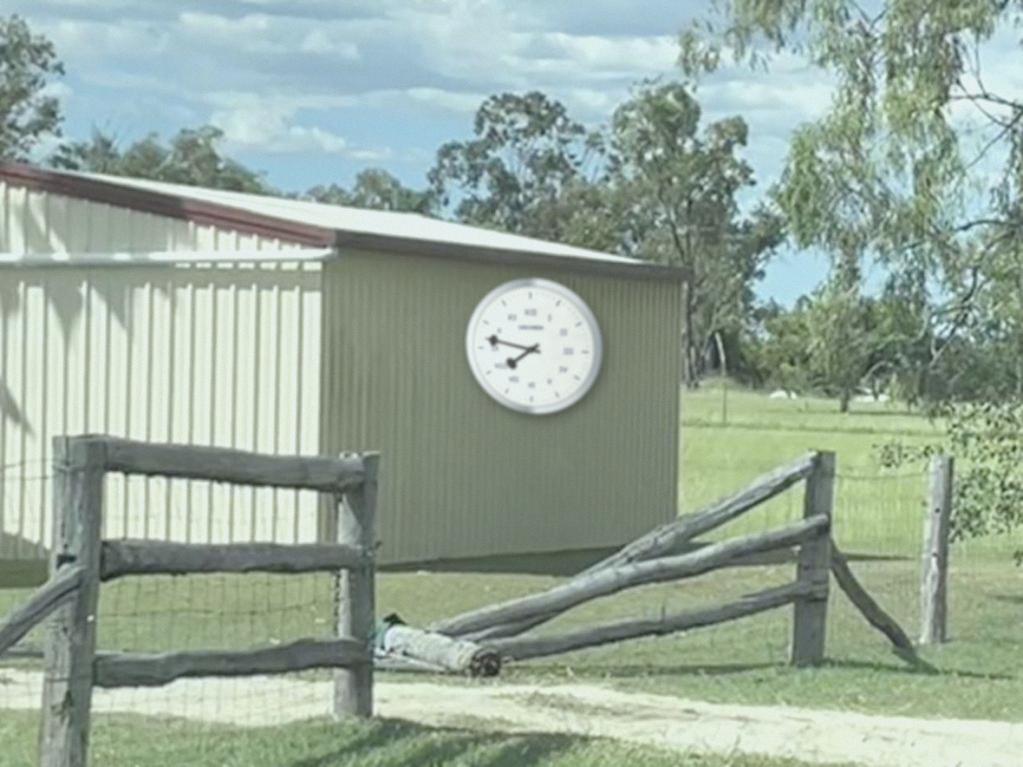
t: 7:47
